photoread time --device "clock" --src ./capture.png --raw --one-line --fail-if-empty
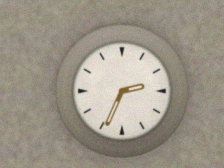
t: 2:34
